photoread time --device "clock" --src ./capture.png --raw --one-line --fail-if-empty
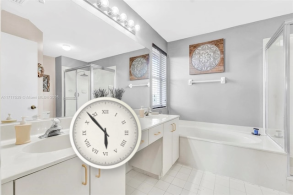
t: 5:53
